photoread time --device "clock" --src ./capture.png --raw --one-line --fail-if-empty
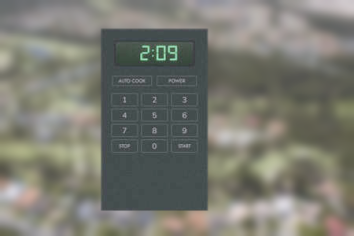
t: 2:09
